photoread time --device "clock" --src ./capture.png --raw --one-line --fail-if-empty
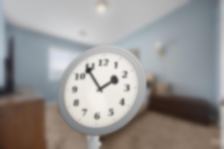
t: 1:54
